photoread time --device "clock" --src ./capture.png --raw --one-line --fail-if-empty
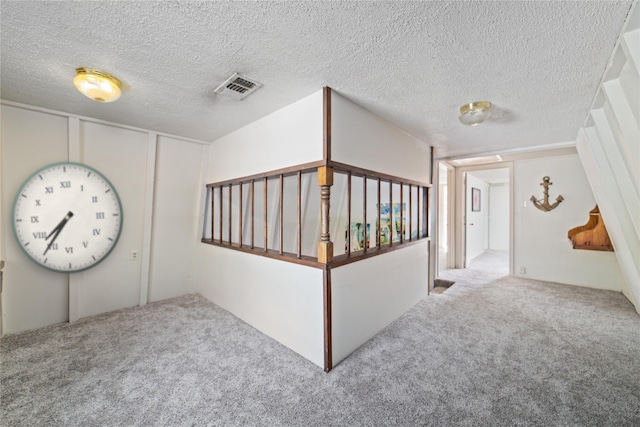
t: 7:36
